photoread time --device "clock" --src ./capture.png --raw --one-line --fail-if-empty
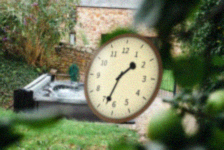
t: 1:33
